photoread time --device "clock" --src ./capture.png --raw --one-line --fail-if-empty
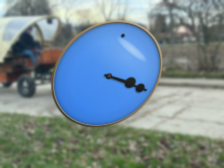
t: 3:17
